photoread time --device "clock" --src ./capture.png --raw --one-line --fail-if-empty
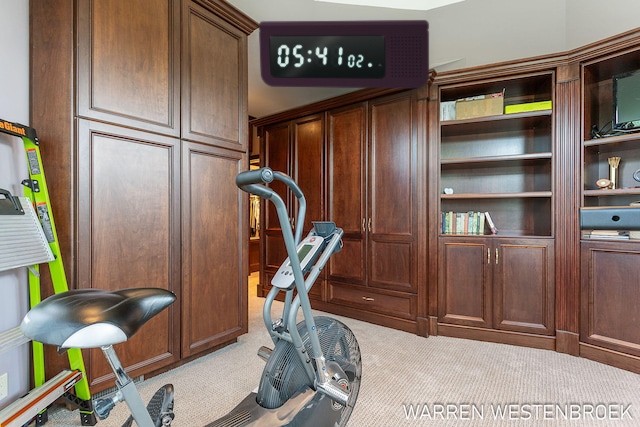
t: 5:41:02
